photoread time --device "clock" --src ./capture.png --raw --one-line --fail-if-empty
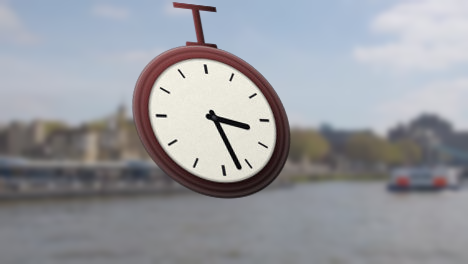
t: 3:27
